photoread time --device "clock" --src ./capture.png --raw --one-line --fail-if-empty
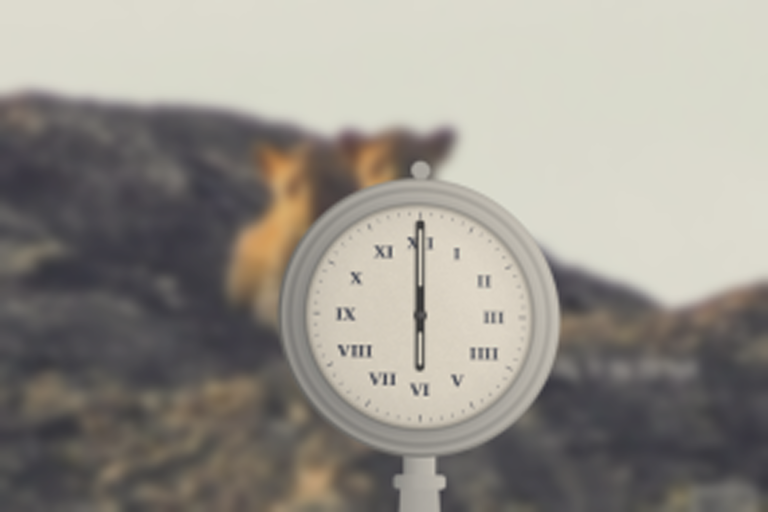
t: 6:00
